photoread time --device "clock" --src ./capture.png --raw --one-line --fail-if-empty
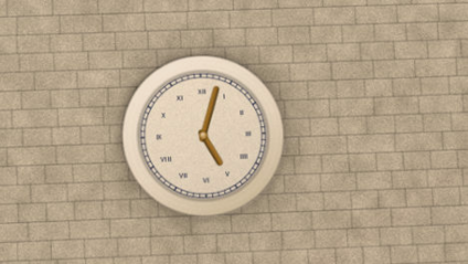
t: 5:03
